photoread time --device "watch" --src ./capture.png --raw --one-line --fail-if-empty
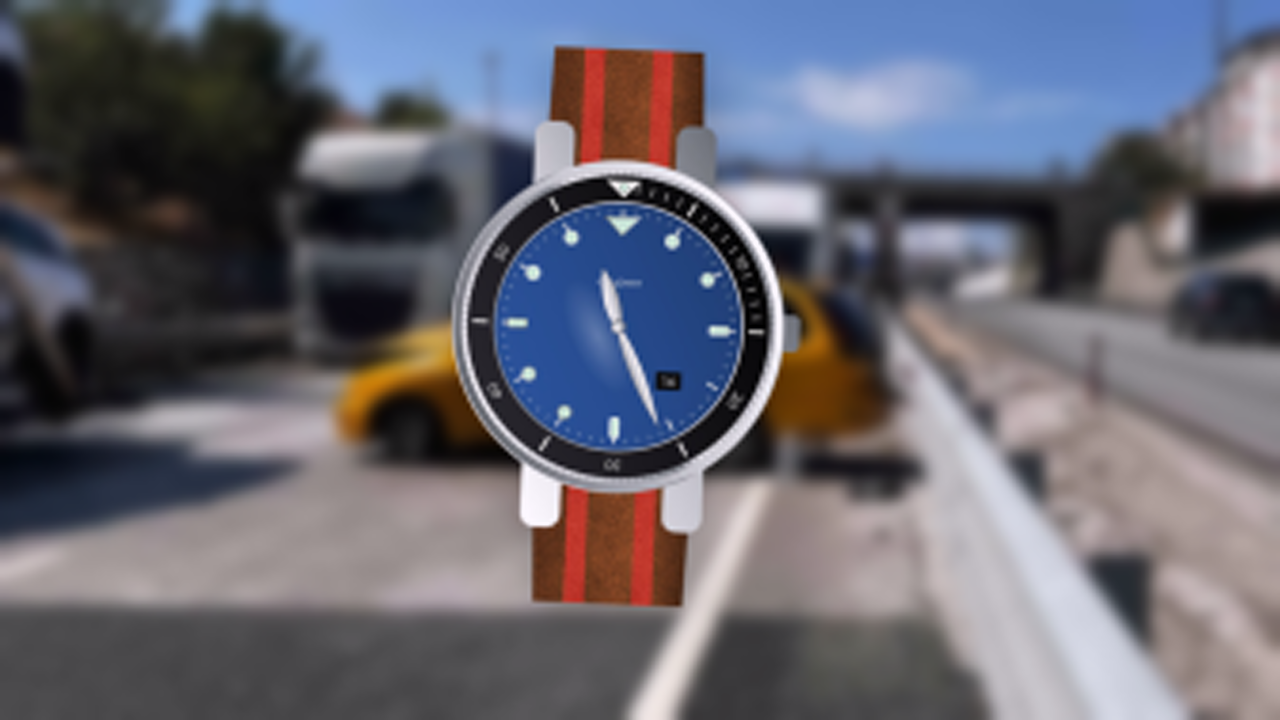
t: 11:26
